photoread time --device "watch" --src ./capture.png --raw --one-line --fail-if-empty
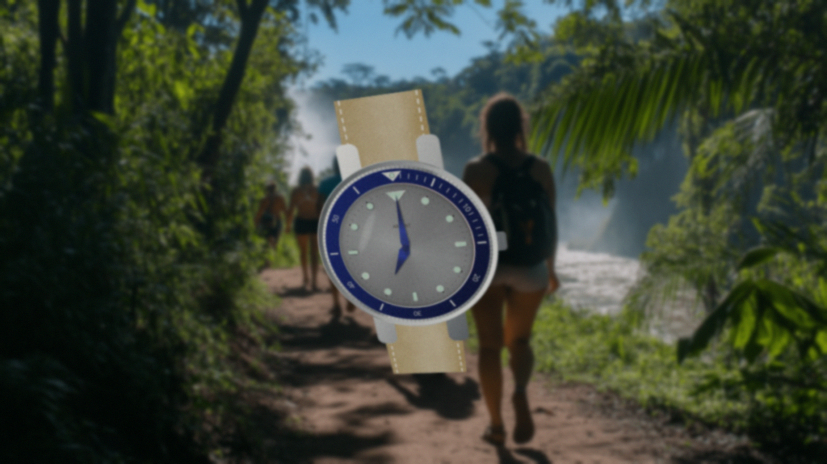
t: 7:00
